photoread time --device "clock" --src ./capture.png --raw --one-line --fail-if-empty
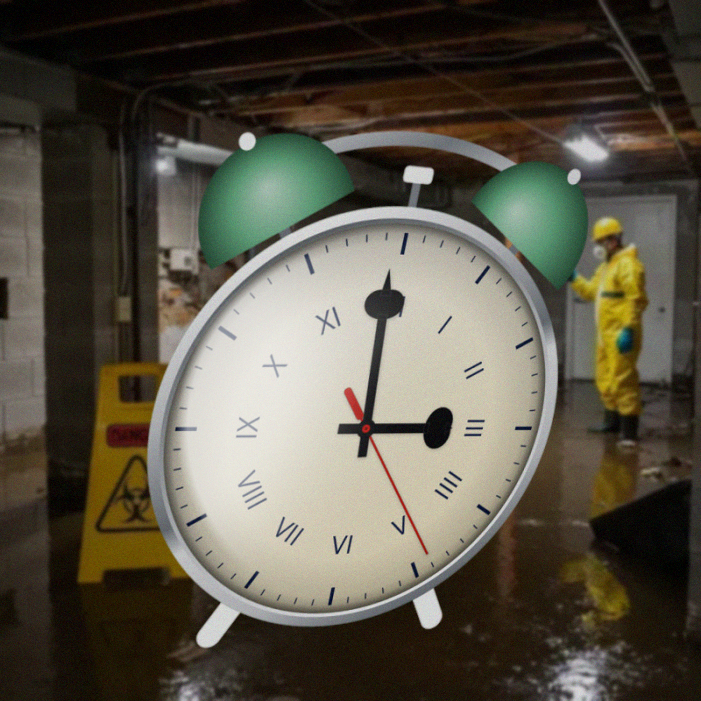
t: 2:59:24
